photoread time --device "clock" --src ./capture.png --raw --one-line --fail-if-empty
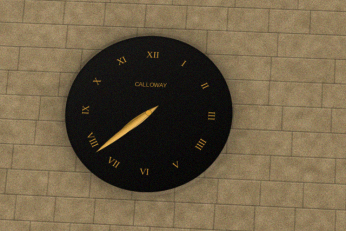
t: 7:38
